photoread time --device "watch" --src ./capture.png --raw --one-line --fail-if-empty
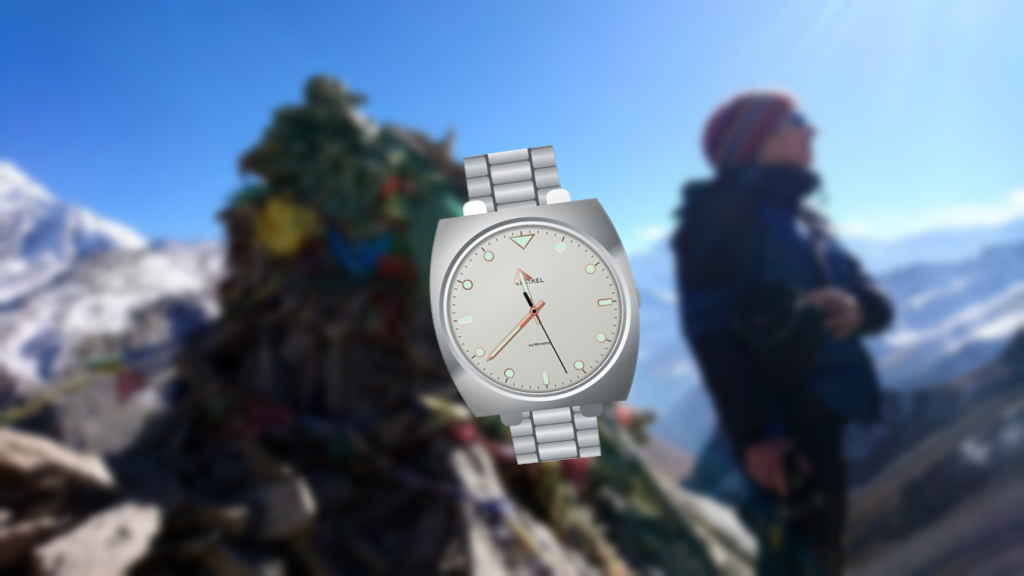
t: 11:38:27
